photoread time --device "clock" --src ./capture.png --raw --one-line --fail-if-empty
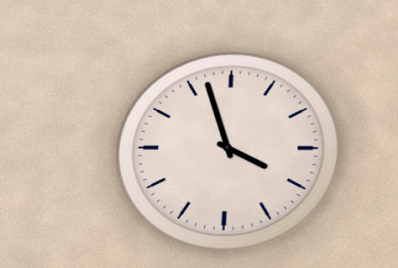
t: 3:57
